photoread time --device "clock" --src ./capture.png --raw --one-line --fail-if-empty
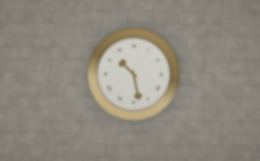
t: 10:28
